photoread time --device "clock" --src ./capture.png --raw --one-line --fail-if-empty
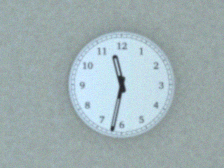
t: 11:32
